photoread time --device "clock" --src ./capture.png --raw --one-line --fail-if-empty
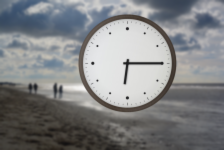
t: 6:15
